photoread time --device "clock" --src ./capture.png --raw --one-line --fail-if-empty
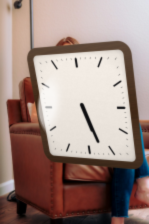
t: 5:27
